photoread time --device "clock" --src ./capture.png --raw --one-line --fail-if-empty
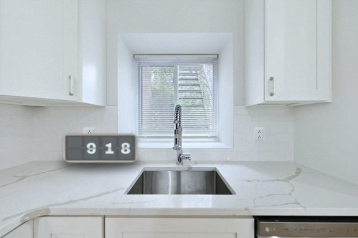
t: 9:18
